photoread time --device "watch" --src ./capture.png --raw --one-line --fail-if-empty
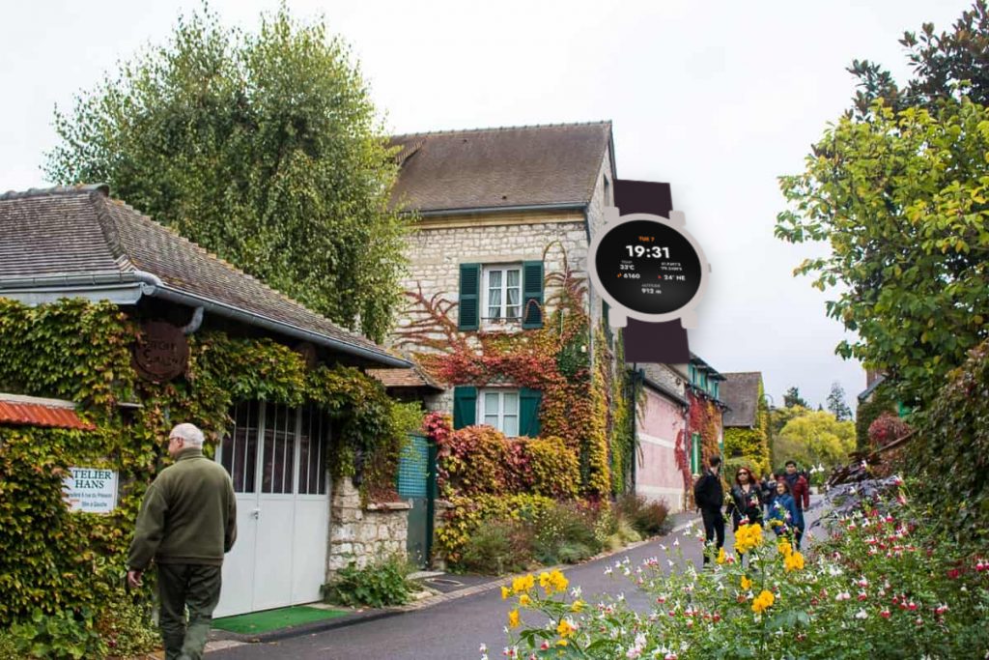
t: 19:31
